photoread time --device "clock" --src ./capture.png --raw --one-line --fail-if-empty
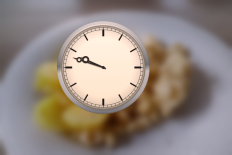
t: 9:48
